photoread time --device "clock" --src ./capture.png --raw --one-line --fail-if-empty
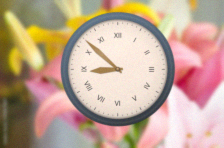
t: 8:52
